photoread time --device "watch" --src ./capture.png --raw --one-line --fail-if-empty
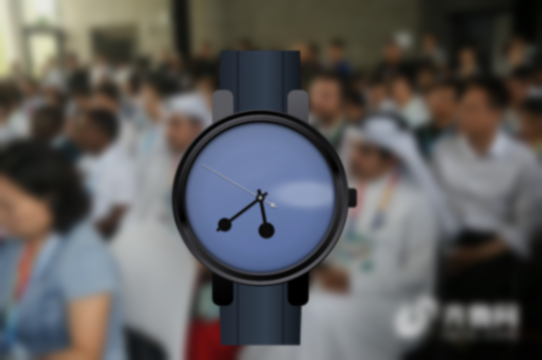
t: 5:38:50
